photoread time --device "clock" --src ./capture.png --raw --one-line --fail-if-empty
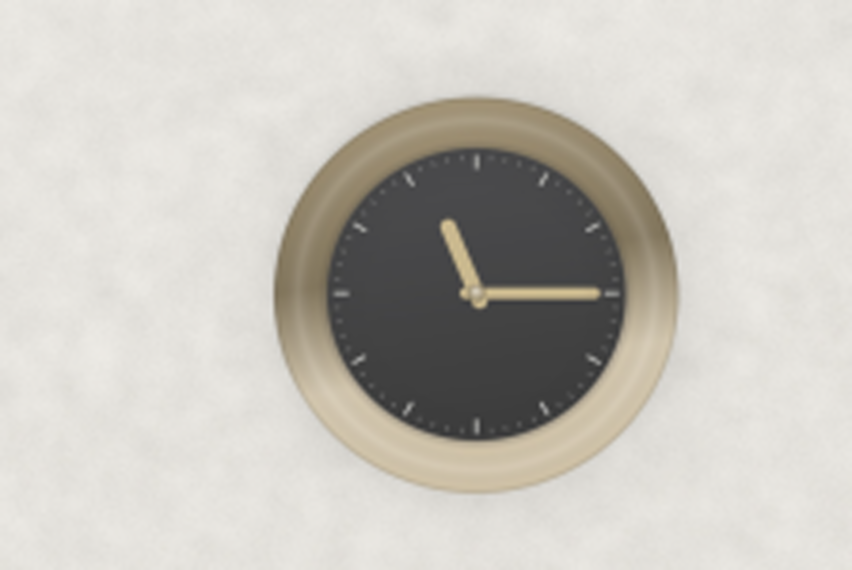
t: 11:15
